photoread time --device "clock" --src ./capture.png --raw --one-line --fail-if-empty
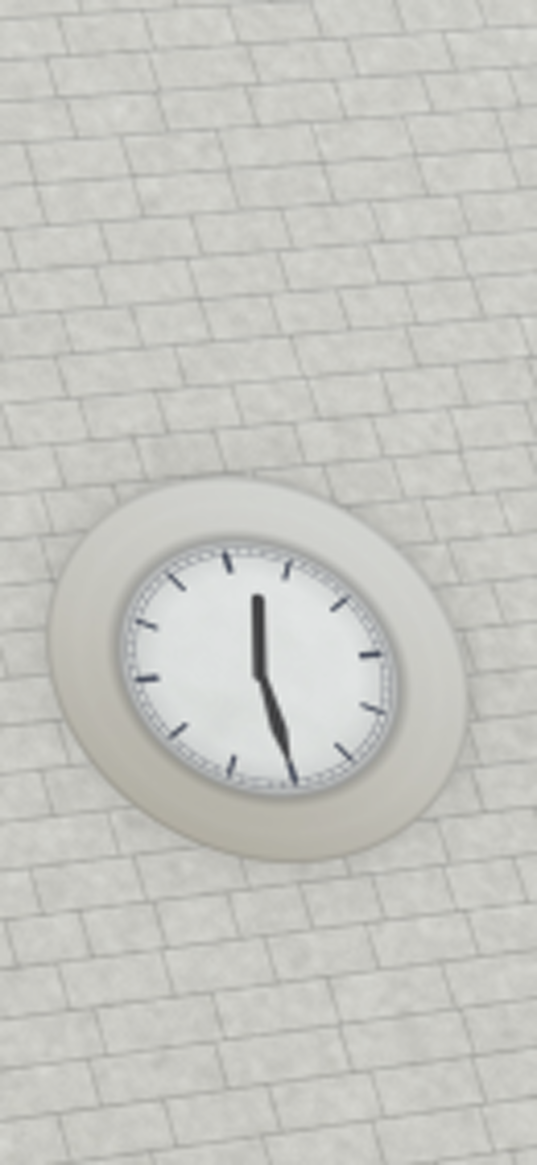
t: 12:30
